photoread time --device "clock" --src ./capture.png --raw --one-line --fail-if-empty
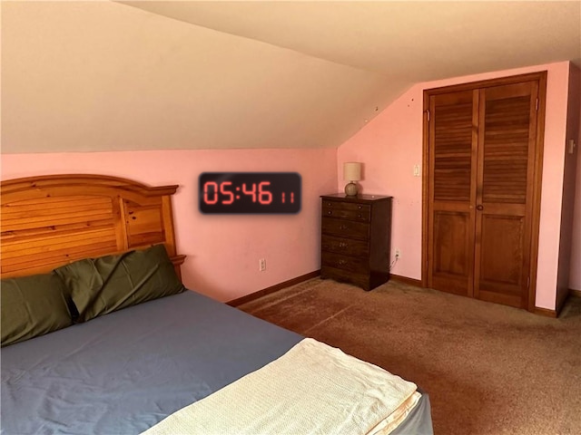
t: 5:46:11
